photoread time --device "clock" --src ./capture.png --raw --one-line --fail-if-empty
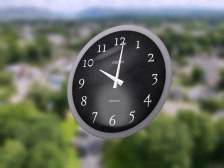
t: 10:01
